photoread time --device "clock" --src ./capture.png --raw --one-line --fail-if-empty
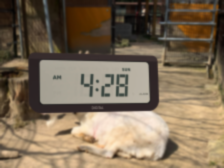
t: 4:28
